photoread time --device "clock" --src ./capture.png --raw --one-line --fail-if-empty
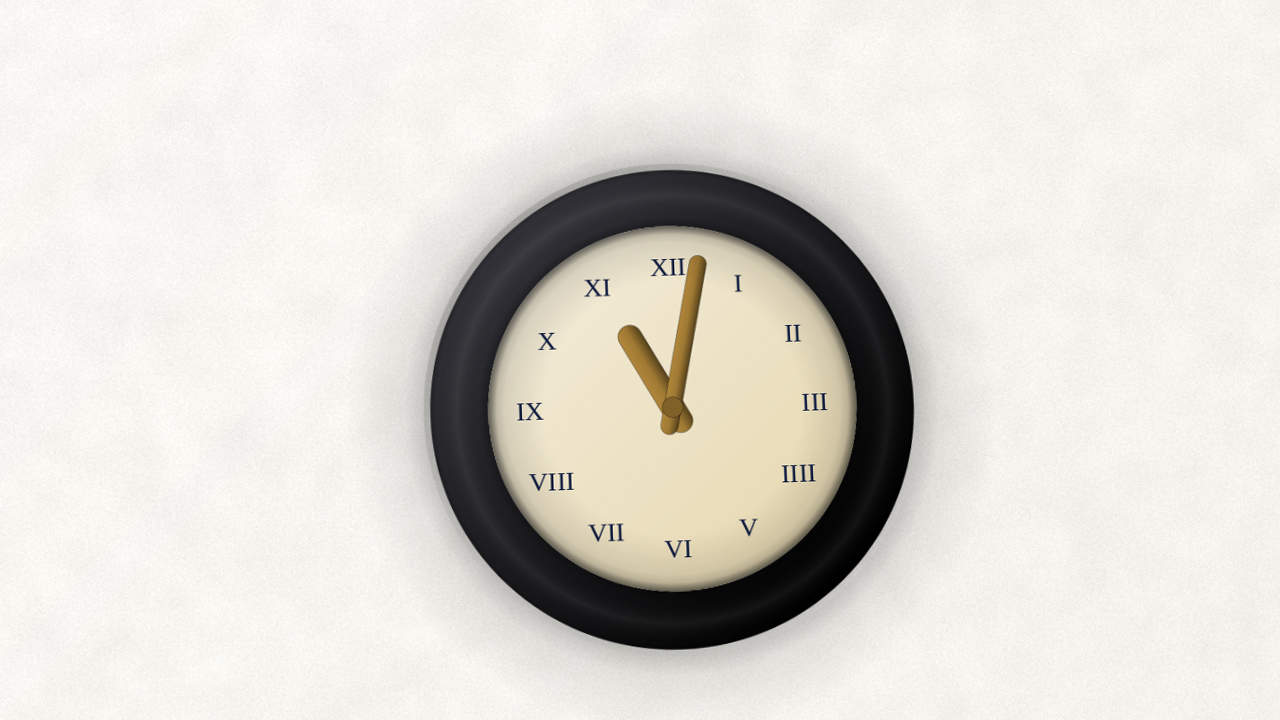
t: 11:02
